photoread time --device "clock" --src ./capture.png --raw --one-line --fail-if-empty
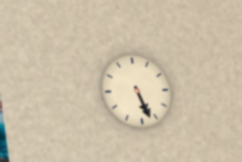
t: 5:27
